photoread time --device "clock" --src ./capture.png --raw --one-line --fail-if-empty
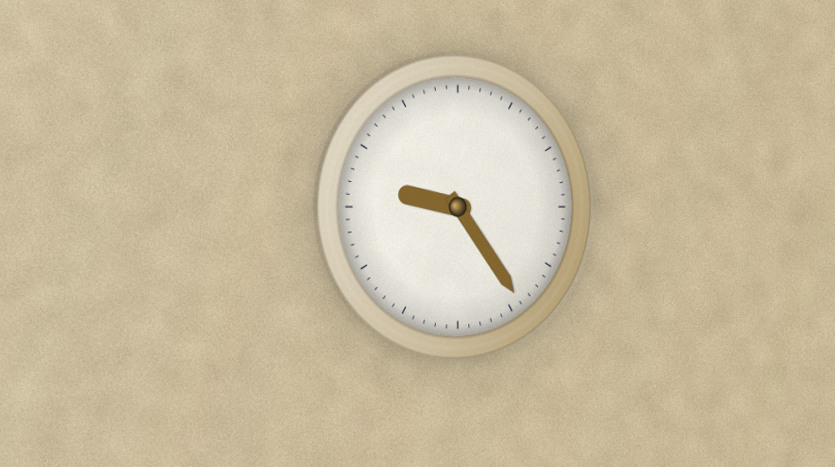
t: 9:24
